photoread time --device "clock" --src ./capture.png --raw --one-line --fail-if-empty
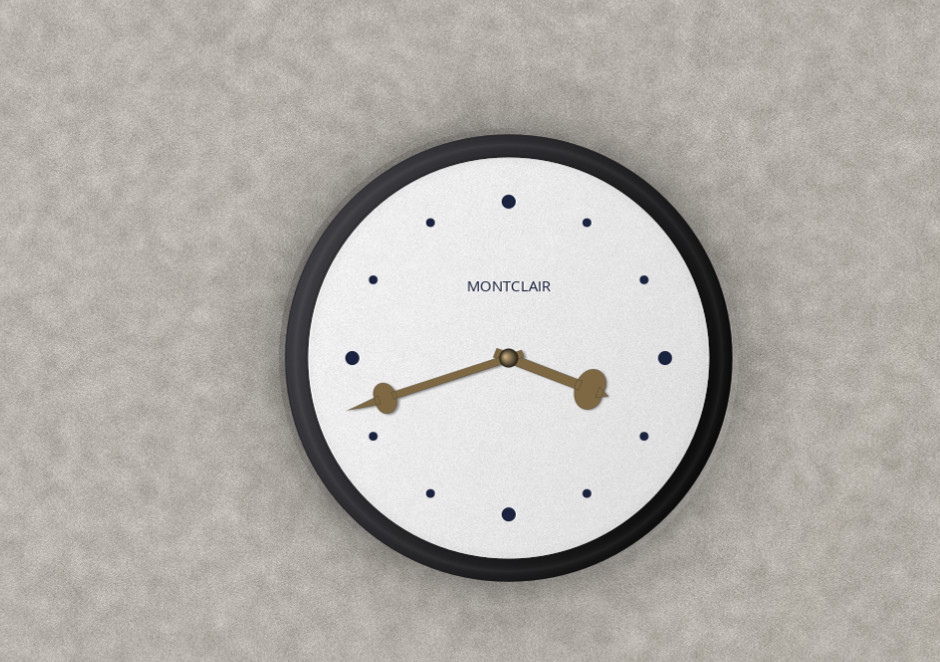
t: 3:42
